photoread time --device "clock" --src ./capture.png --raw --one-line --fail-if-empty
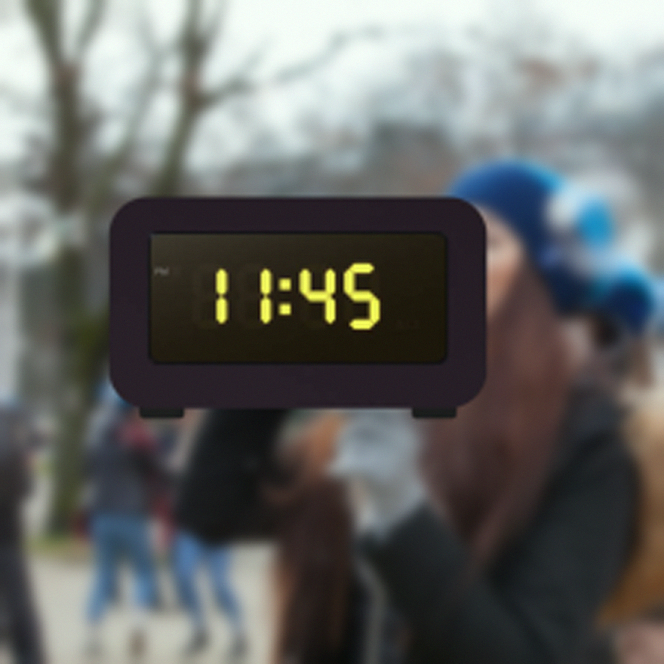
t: 11:45
